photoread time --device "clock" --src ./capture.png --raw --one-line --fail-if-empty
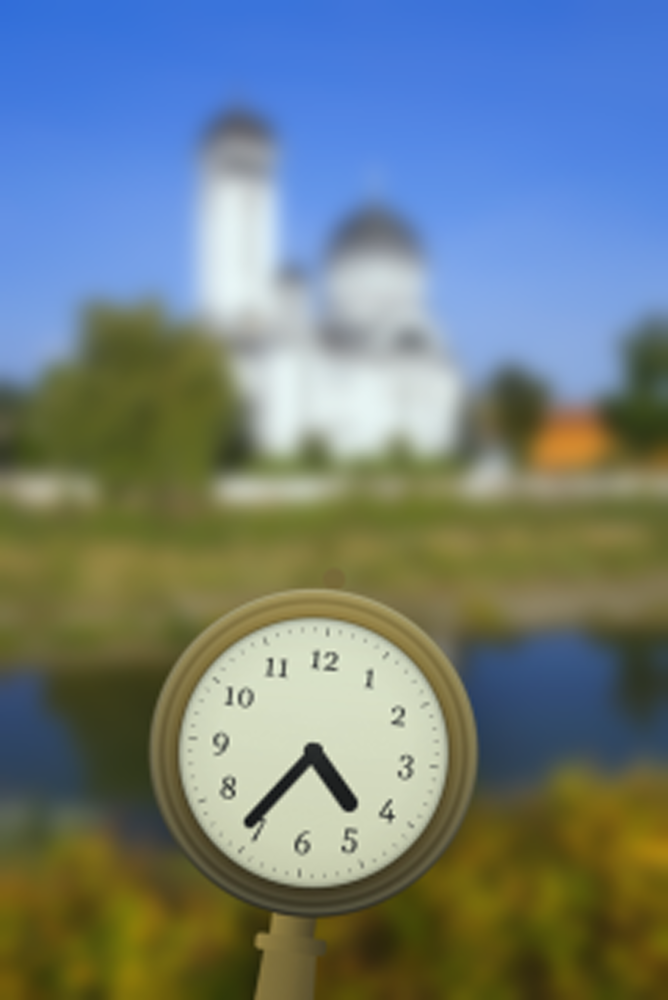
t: 4:36
